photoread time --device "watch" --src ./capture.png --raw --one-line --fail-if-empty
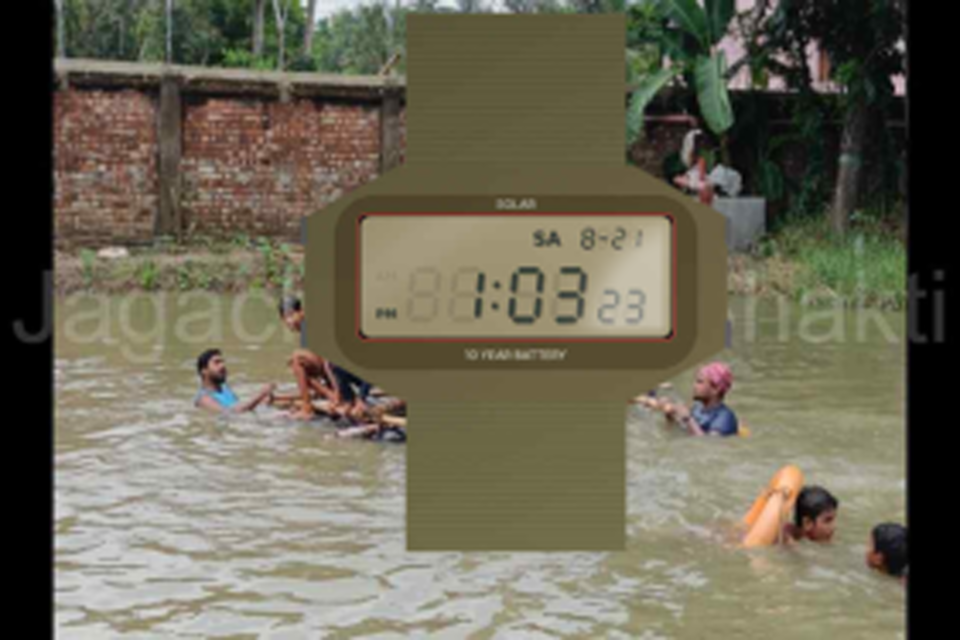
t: 1:03:23
